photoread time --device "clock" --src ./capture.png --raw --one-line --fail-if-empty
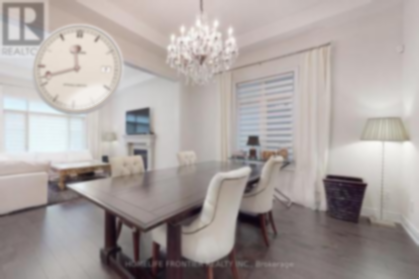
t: 11:42
